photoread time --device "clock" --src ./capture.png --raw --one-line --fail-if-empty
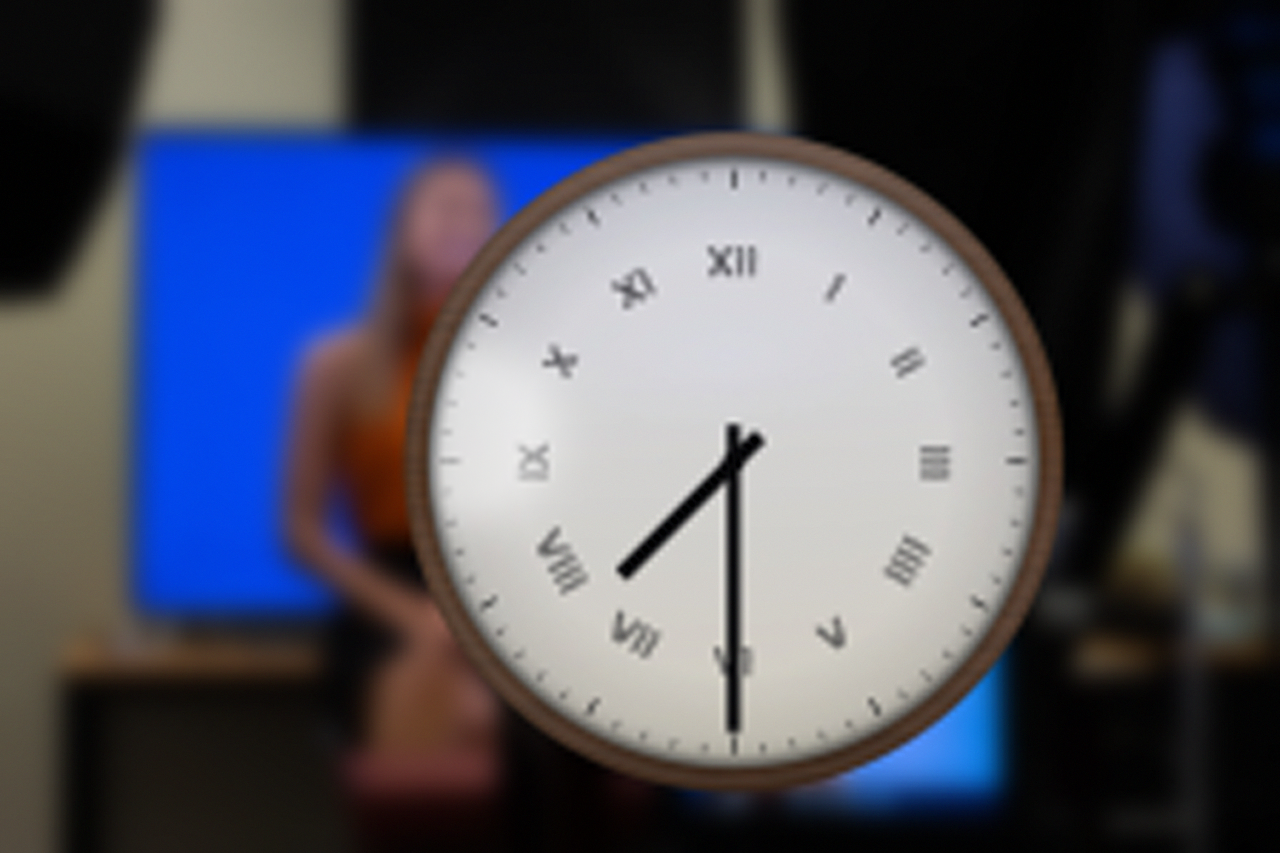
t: 7:30
